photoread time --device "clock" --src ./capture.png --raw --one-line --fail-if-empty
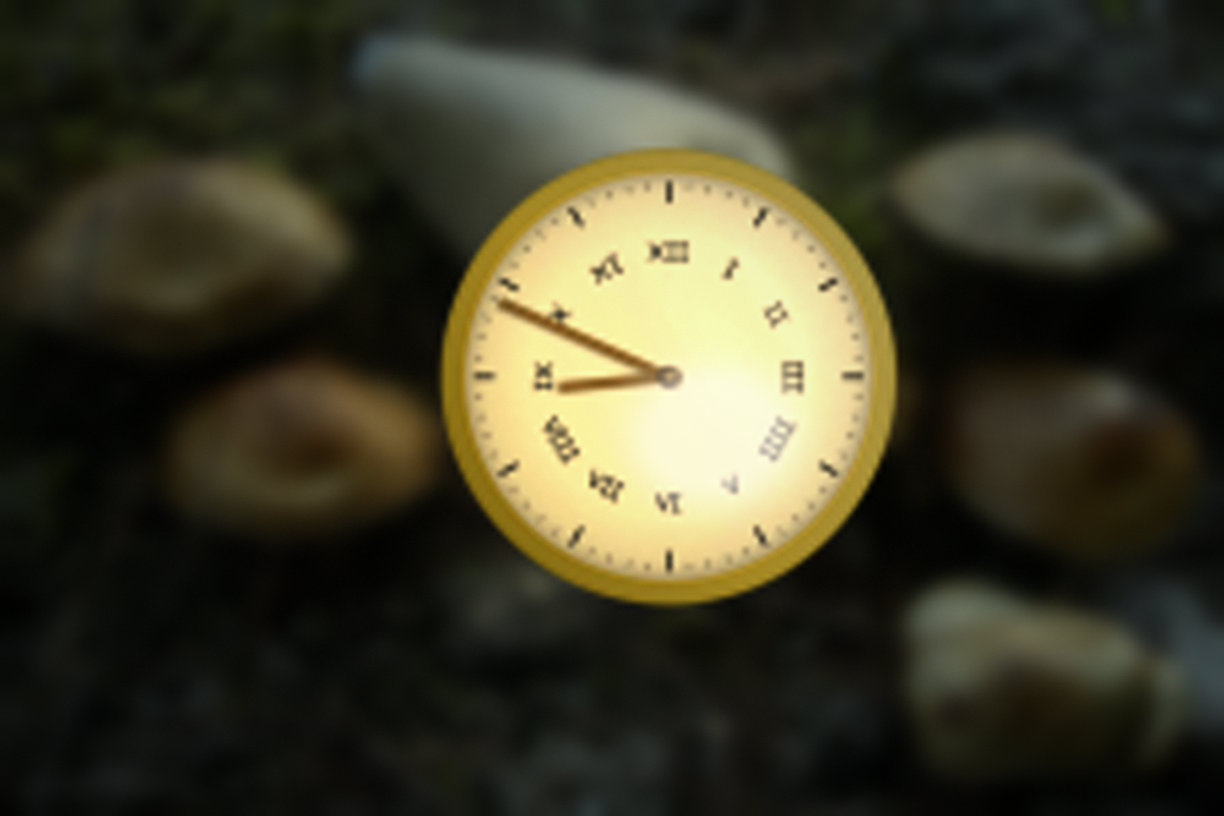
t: 8:49
